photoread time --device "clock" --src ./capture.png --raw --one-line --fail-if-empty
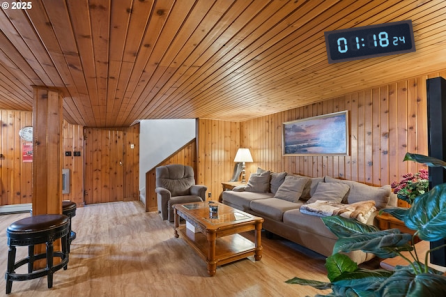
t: 1:18:24
